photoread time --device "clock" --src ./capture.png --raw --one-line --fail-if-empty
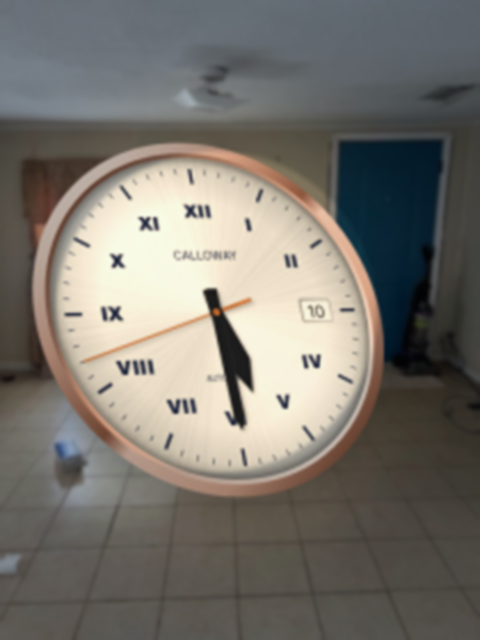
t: 5:29:42
